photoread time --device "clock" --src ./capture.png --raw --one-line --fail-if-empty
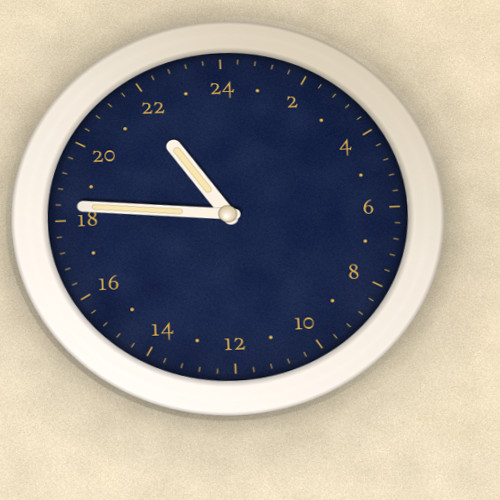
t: 21:46
